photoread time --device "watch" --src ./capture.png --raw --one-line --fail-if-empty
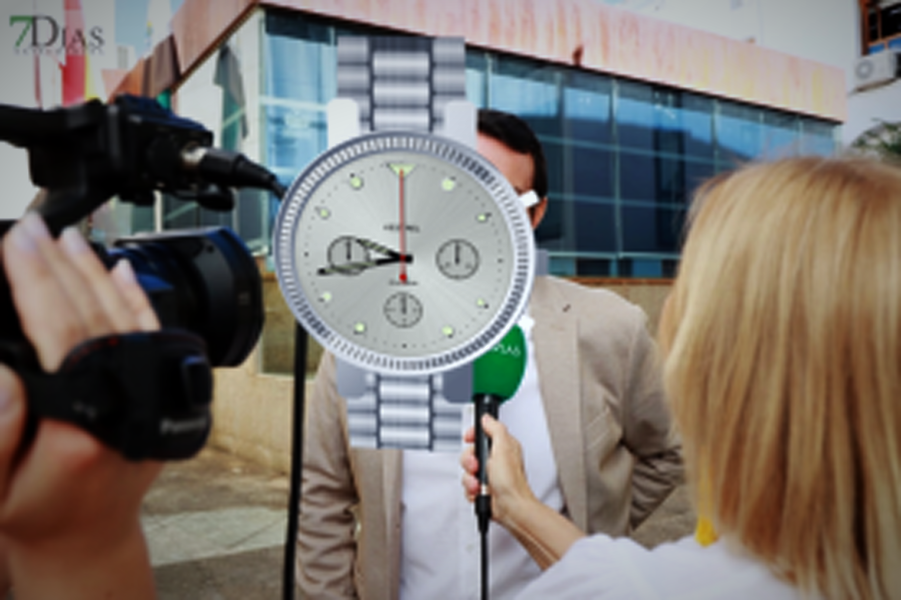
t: 9:43
